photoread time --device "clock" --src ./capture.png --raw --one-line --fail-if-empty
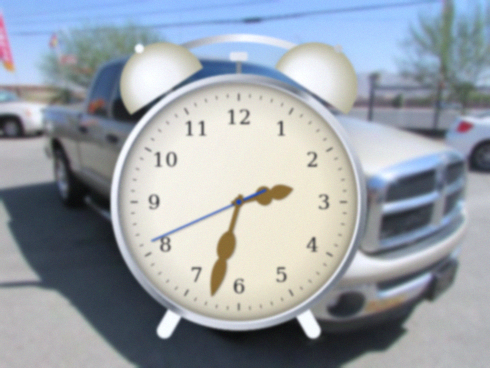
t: 2:32:41
